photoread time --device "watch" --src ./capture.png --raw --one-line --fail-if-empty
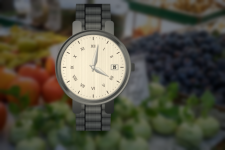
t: 4:02
